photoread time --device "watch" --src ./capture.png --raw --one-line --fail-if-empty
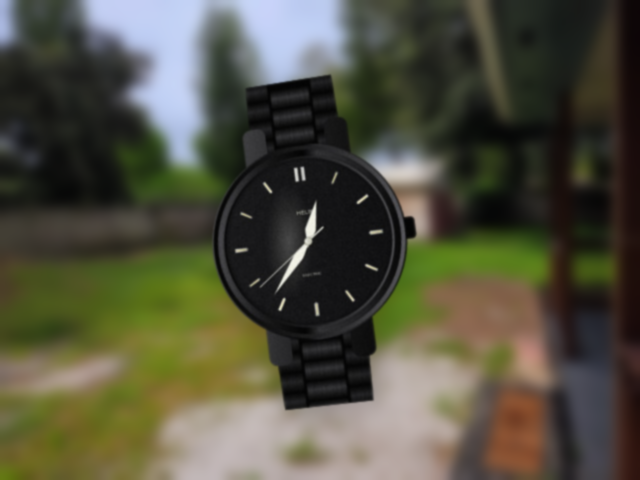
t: 12:36:39
